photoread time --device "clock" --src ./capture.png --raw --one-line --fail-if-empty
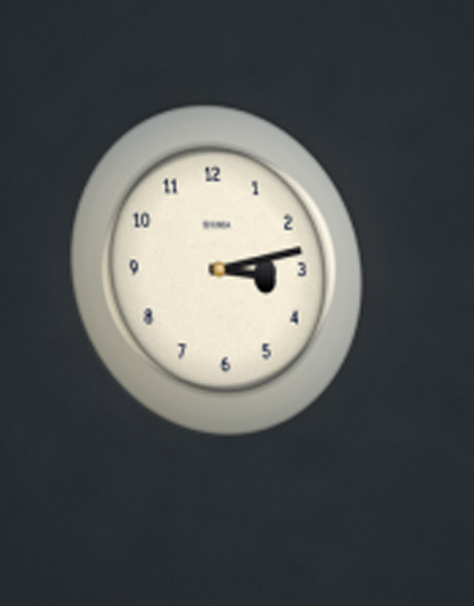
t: 3:13
